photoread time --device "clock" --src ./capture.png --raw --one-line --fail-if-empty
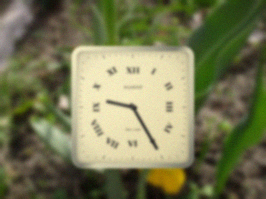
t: 9:25
